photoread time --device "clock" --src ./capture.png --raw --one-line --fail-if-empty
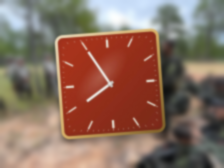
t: 7:55
